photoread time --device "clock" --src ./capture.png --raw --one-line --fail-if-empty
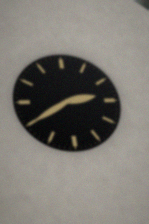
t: 2:40
